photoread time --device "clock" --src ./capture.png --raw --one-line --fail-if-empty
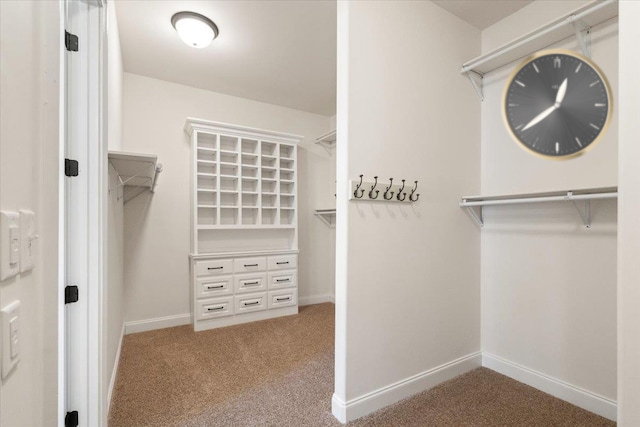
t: 12:39
